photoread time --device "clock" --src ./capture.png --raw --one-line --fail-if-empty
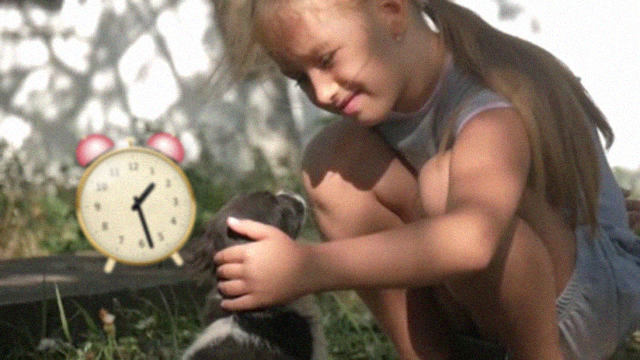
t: 1:28
